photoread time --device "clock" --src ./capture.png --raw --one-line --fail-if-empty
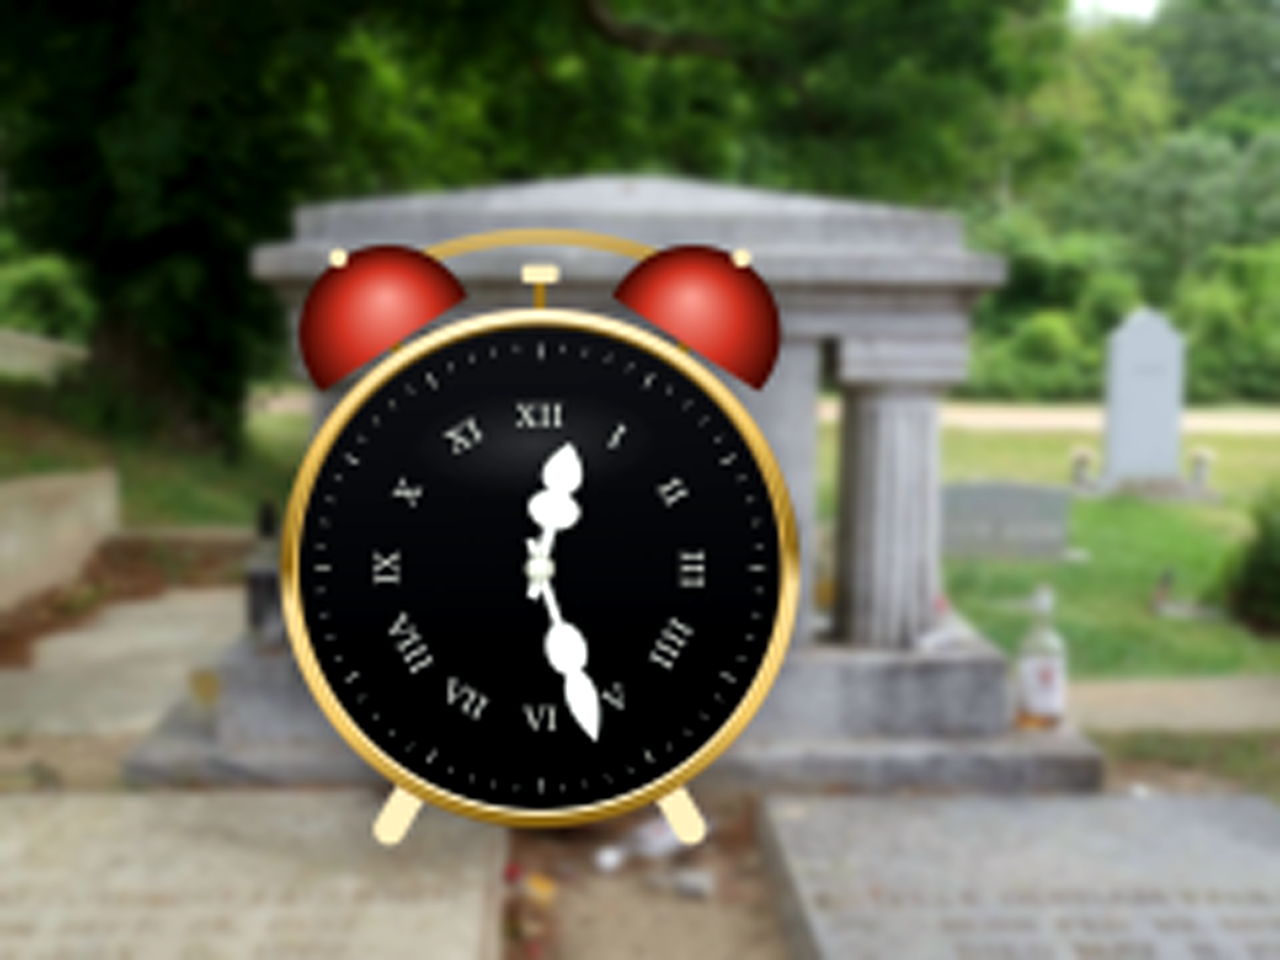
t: 12:27
